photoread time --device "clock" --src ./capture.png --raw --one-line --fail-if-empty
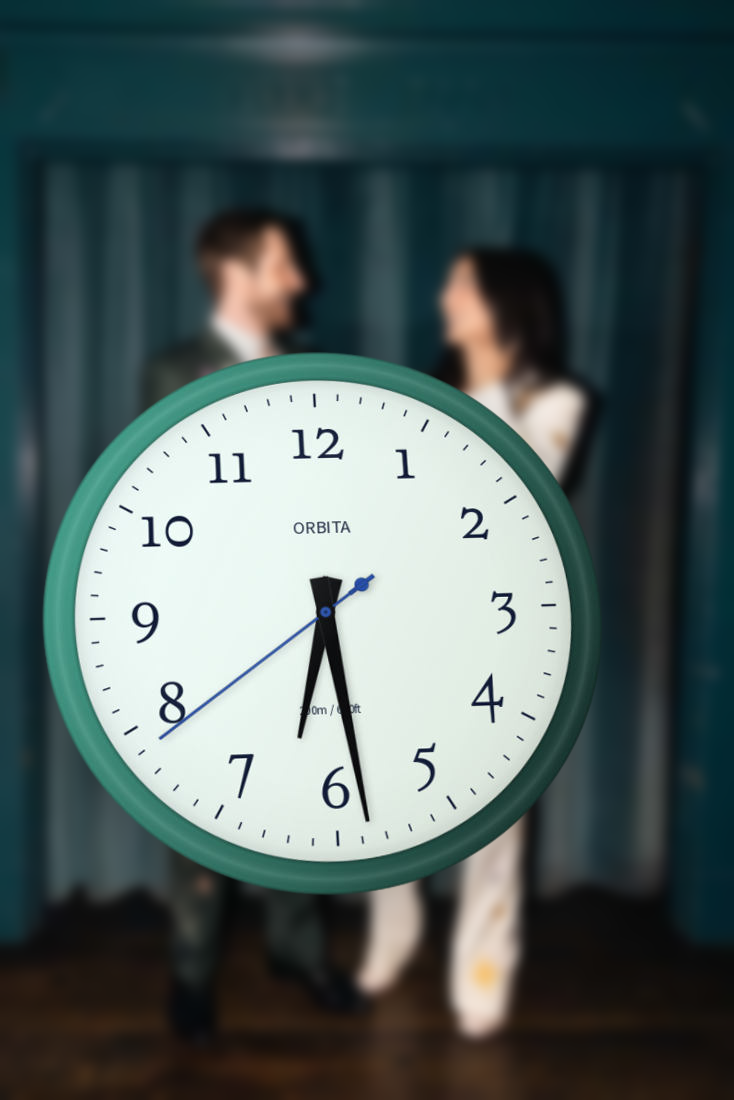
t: 6:28:39
